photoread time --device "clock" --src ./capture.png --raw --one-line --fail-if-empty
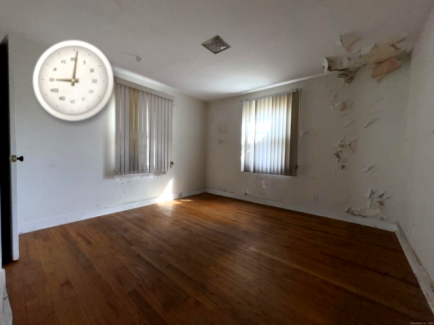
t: 9:01
